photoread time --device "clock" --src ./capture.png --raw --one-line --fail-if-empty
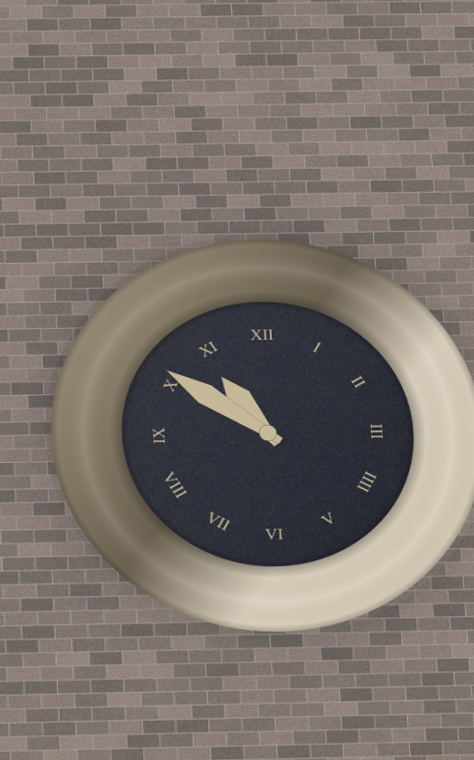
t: 10:51
